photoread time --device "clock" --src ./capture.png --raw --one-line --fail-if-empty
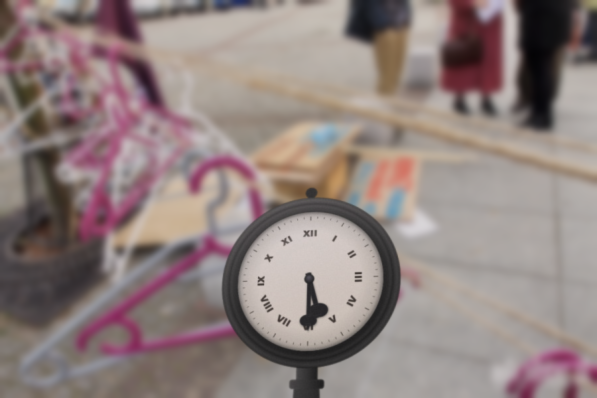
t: 5:30
